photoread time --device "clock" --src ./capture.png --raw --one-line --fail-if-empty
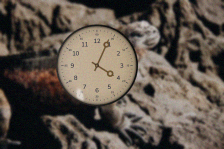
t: 4:04
